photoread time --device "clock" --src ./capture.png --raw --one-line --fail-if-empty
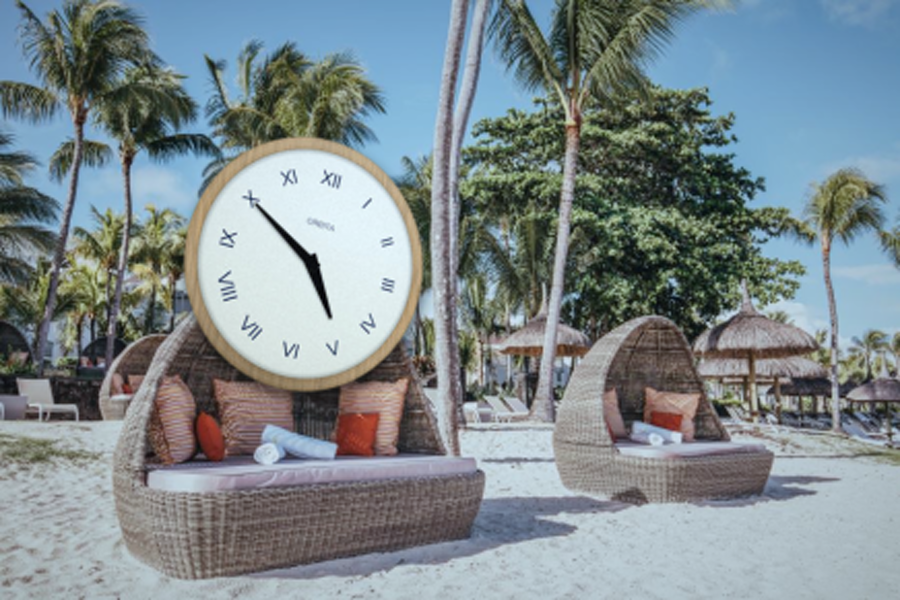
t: 4:50
